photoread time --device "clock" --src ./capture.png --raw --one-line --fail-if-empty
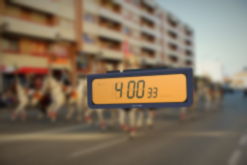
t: 4:00:33
